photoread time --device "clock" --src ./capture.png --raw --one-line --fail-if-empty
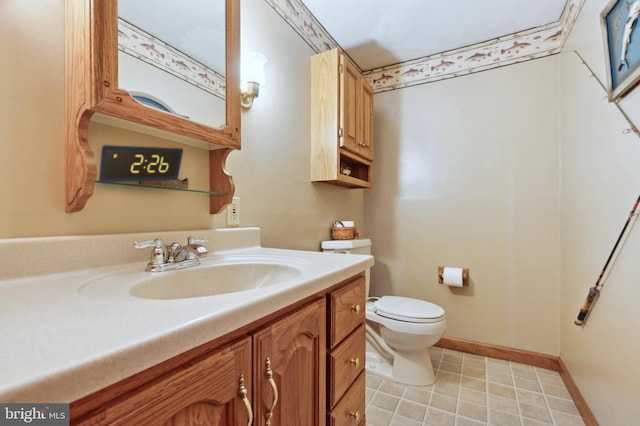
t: 2:26
